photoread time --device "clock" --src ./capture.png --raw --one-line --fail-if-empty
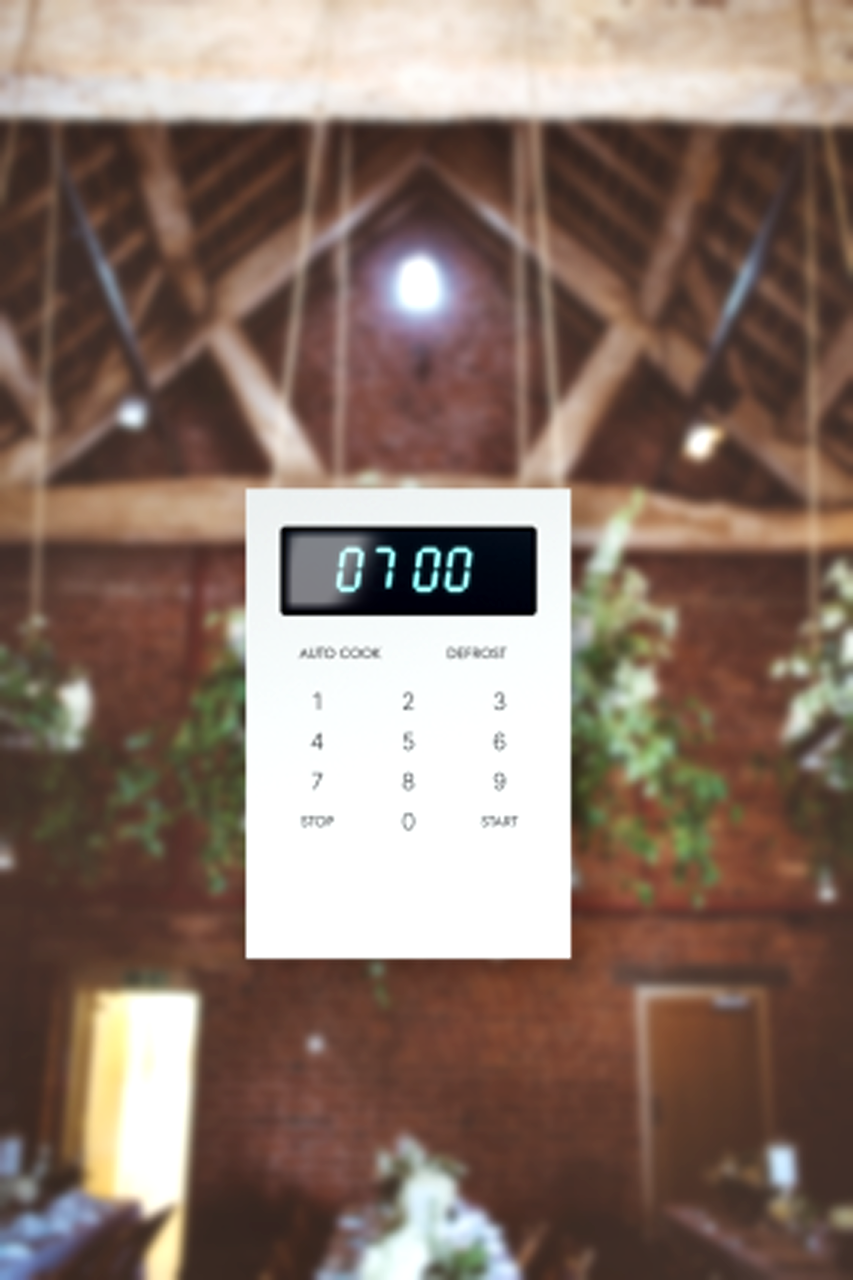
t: 7:00
